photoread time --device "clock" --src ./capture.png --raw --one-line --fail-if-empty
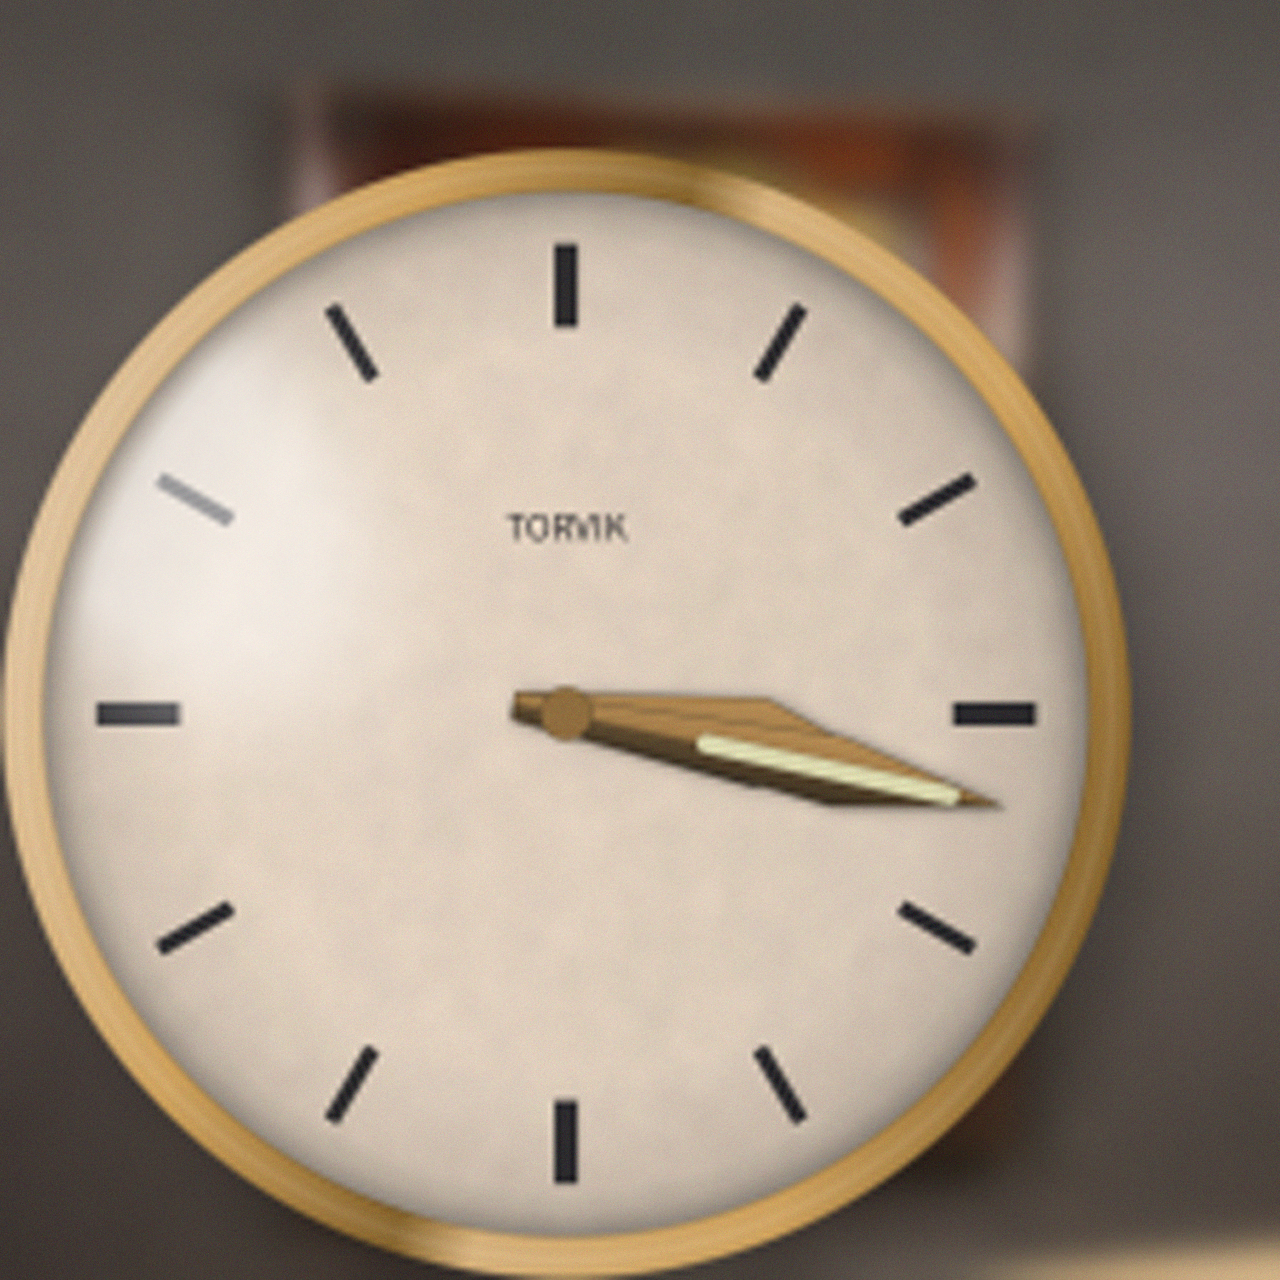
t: 3:17
